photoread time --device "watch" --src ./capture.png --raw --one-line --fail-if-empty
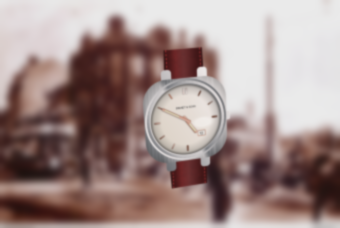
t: 4:50
